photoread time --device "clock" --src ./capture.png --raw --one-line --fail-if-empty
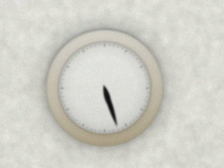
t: 5:27
